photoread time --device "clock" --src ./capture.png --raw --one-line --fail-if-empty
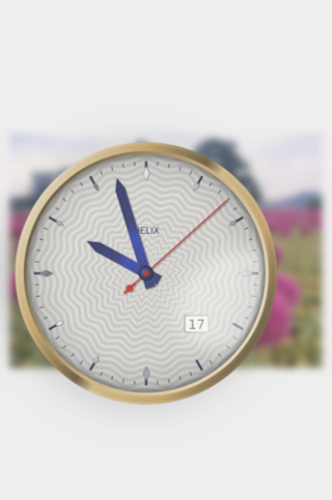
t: 9:57:08
